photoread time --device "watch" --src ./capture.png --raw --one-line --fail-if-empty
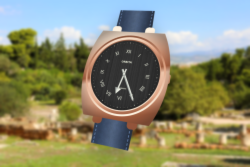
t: 6:25
